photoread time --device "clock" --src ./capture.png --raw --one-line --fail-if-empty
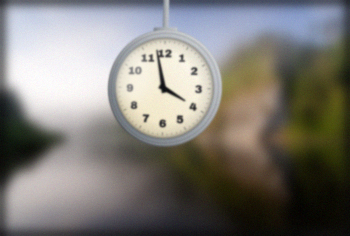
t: 3:58
